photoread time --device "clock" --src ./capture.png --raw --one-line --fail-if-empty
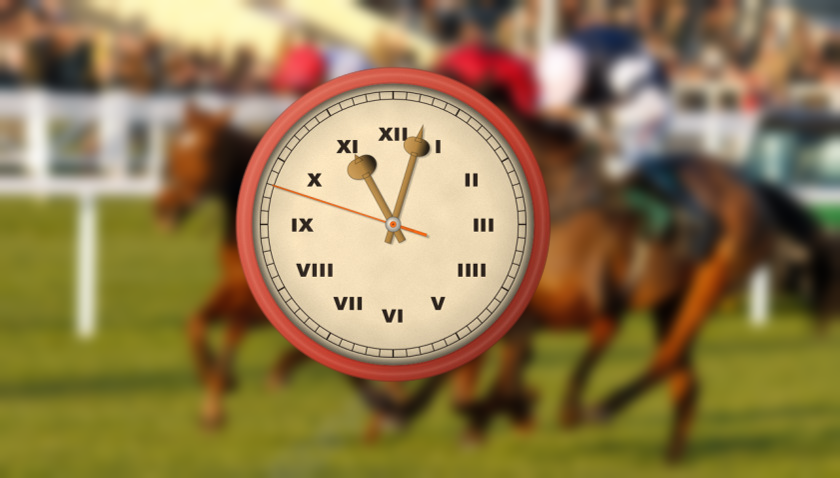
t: 11:02:48
